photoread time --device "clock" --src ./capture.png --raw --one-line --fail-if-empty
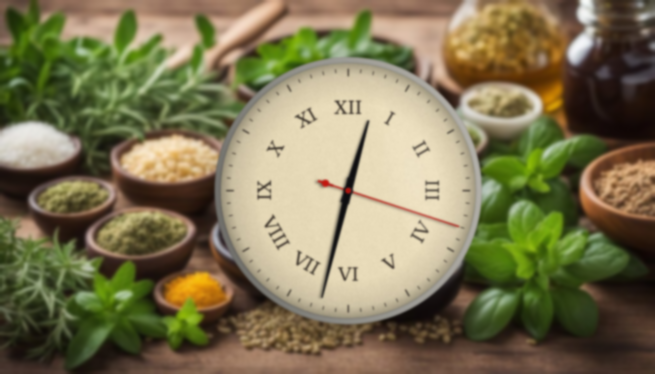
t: 12:32:18
